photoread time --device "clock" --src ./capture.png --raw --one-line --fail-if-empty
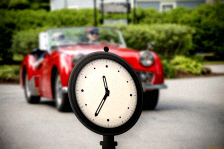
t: 11:35
